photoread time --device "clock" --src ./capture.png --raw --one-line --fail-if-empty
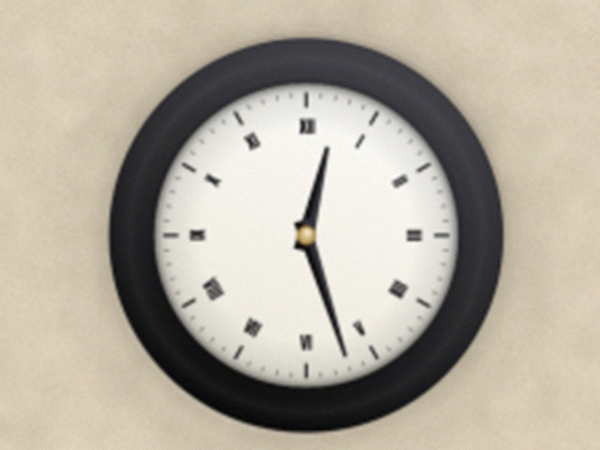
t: 12:27
